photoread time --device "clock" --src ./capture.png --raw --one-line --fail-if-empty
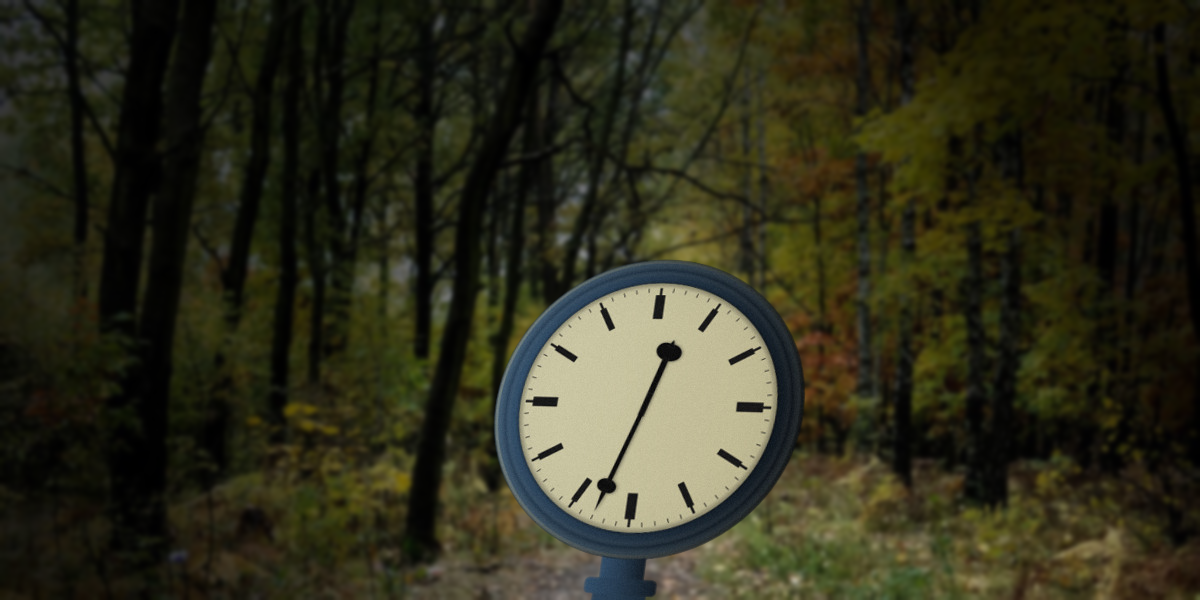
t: 12:33
